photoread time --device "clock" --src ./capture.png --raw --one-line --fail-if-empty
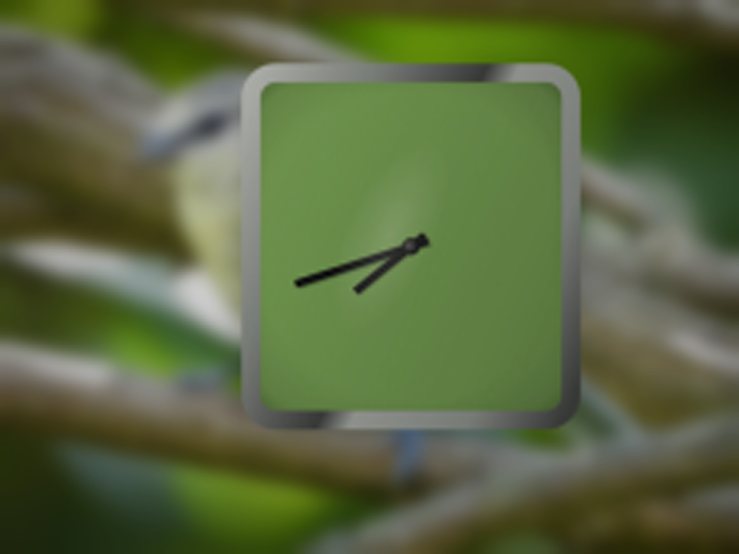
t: 7:42
